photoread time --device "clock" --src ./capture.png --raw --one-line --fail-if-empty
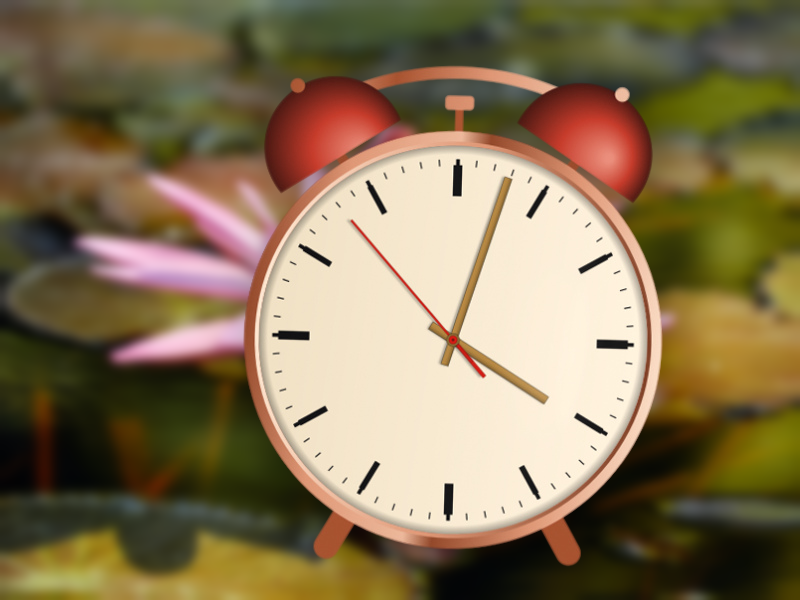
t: 4:02:53
